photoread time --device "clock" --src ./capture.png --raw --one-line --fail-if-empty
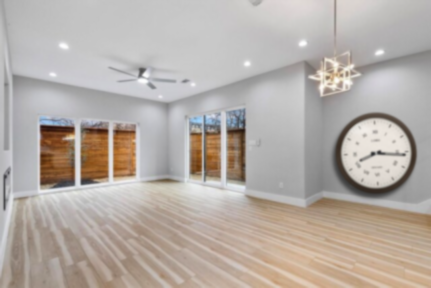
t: 8:16
